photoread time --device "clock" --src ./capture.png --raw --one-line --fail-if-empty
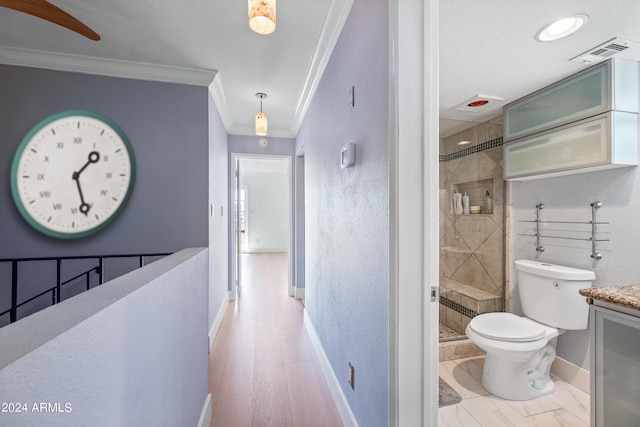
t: 1:27
